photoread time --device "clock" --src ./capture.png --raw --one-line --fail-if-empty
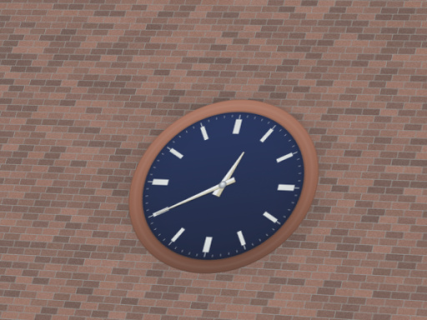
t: 12:40
